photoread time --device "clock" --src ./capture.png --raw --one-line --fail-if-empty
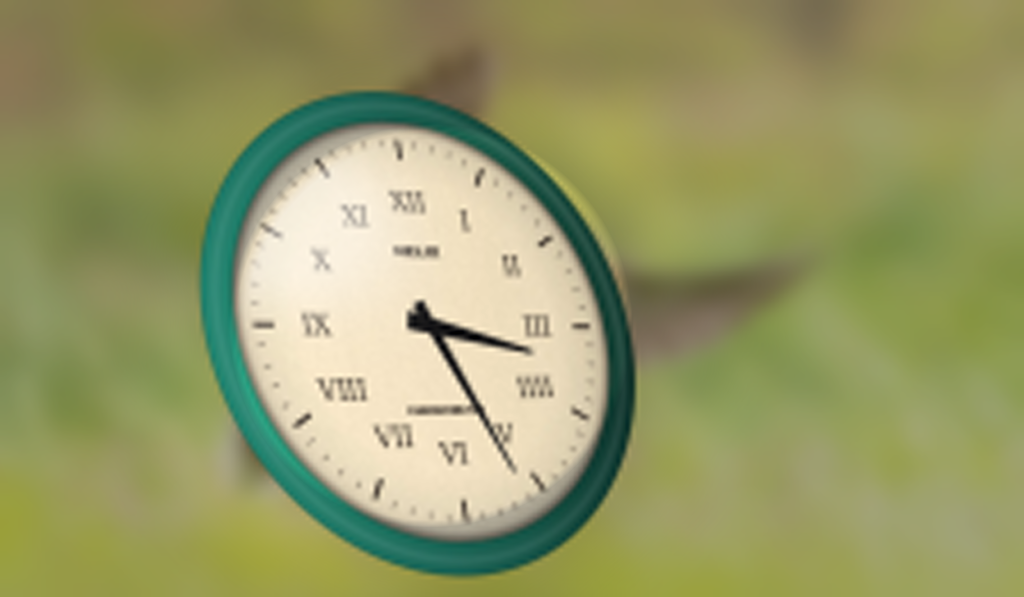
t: 3:26
